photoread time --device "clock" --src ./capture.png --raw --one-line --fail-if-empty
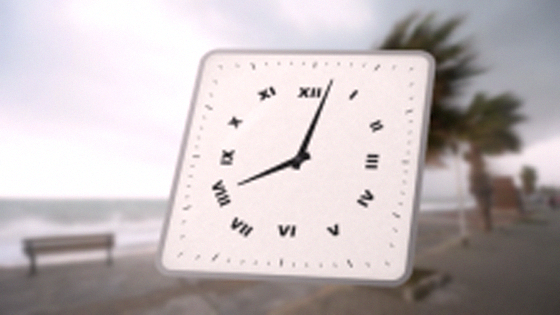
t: 8:02
